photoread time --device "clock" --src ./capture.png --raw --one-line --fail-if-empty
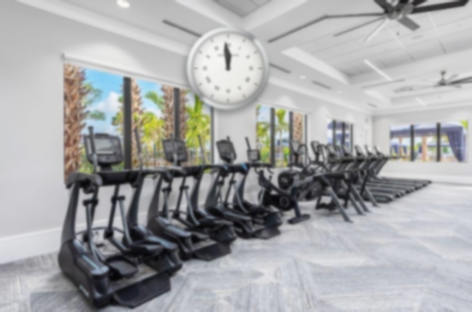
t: 11:59
